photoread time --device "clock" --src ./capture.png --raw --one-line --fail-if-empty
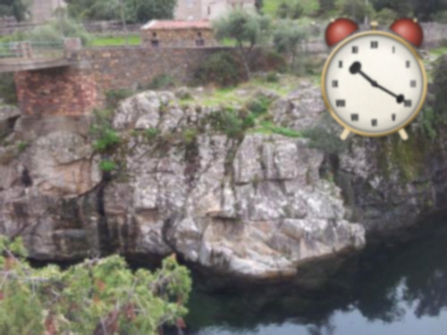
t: 10:20
